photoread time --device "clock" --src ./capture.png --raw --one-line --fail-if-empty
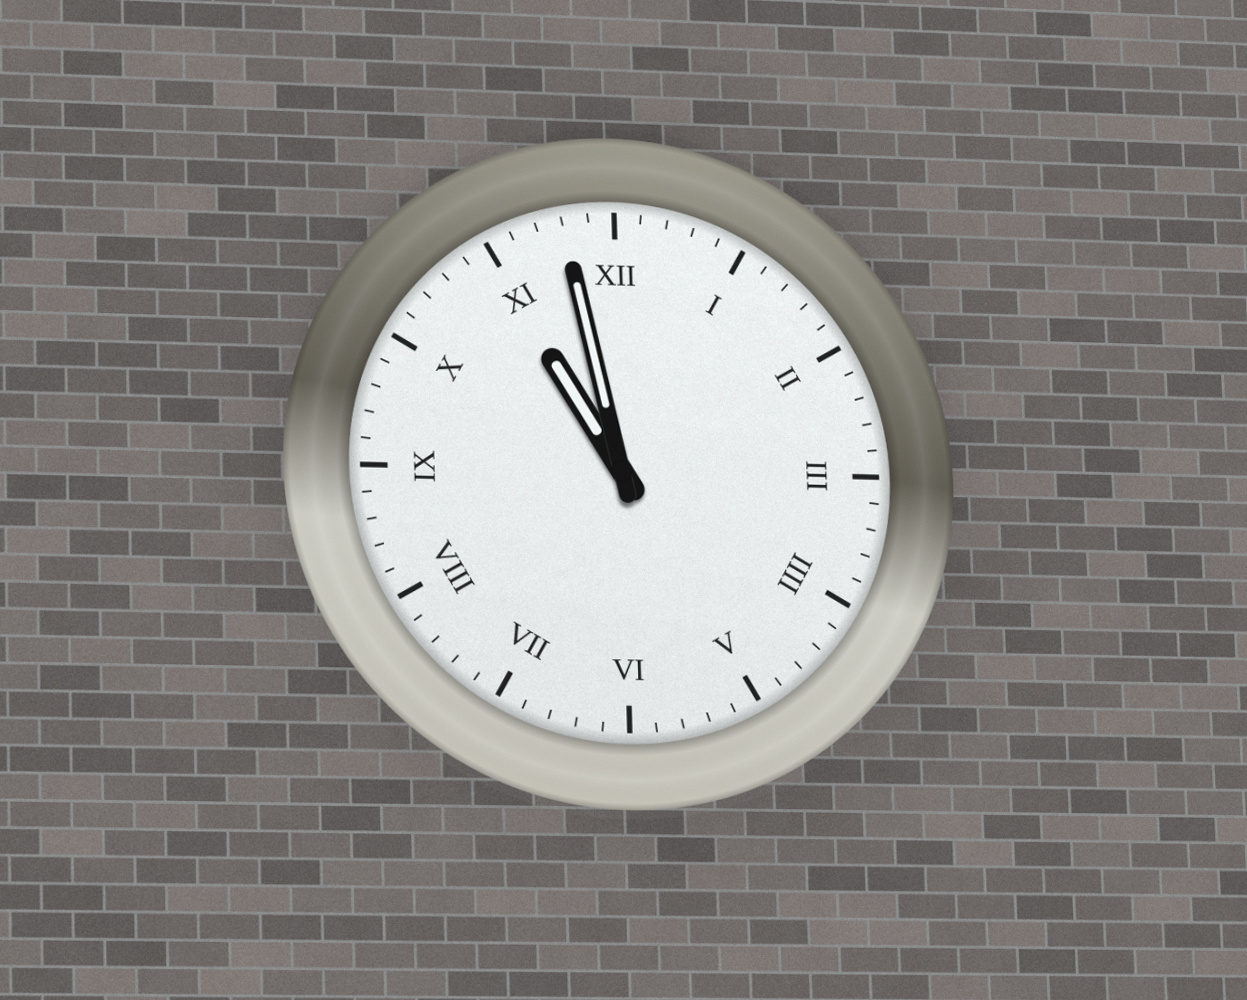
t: 10:58
